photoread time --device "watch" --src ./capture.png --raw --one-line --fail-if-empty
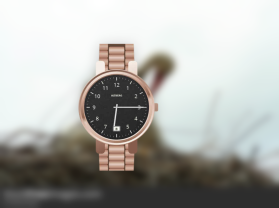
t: 6:15
